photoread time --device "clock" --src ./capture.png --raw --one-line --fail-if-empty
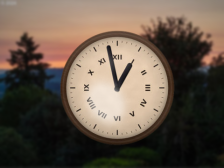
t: 12:58
